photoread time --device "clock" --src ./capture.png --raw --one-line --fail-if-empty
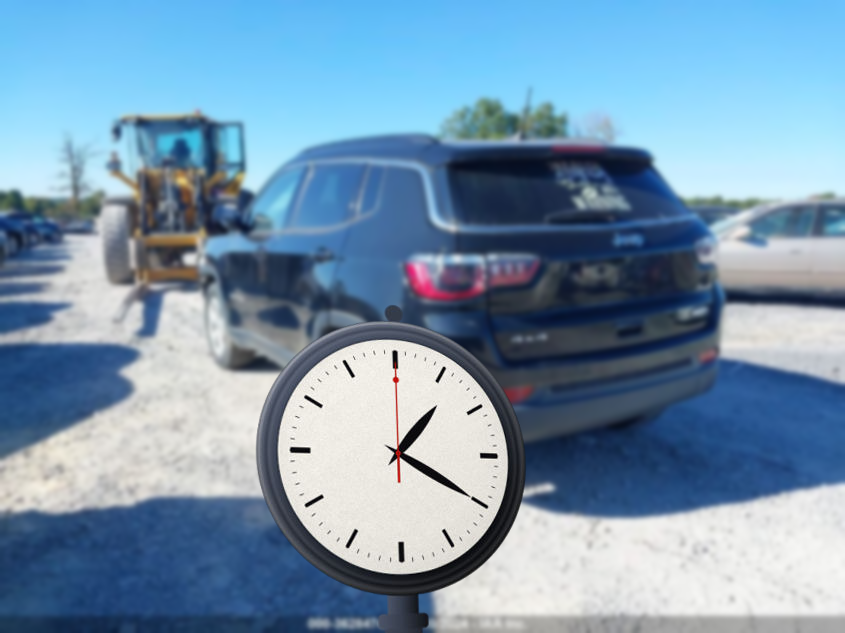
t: 1:20:00
